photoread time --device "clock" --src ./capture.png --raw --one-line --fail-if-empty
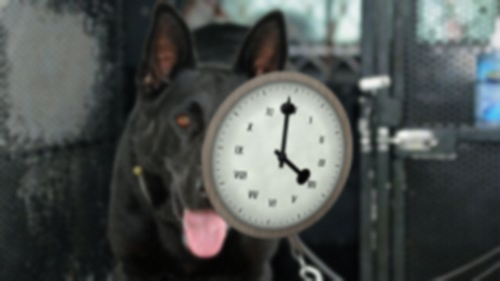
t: 3:59
